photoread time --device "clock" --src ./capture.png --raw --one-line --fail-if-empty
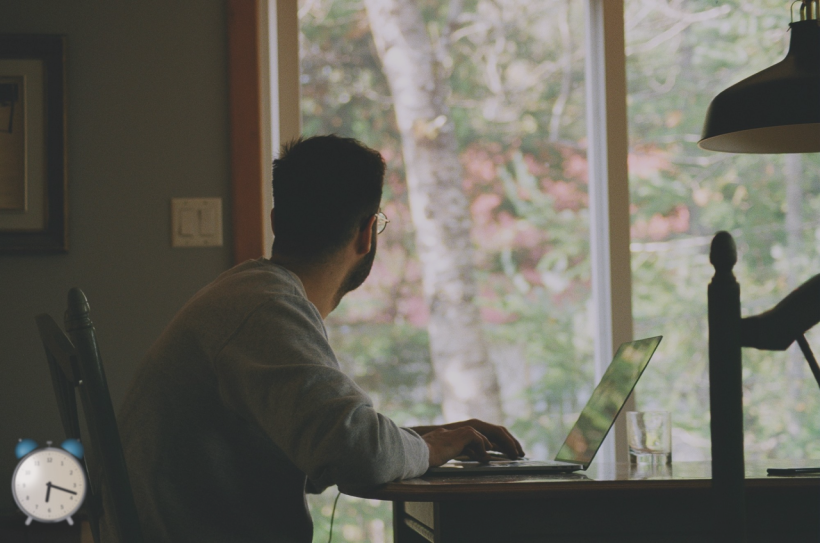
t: 6:18
